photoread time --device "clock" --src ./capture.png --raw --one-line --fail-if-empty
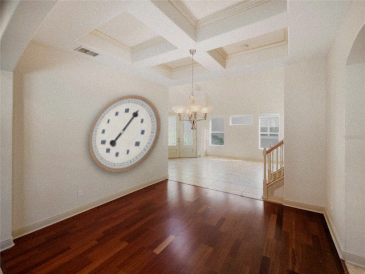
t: 7:05
